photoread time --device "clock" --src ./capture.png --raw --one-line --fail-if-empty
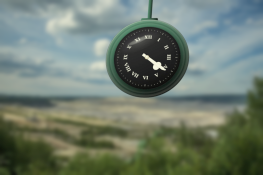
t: 4:21
